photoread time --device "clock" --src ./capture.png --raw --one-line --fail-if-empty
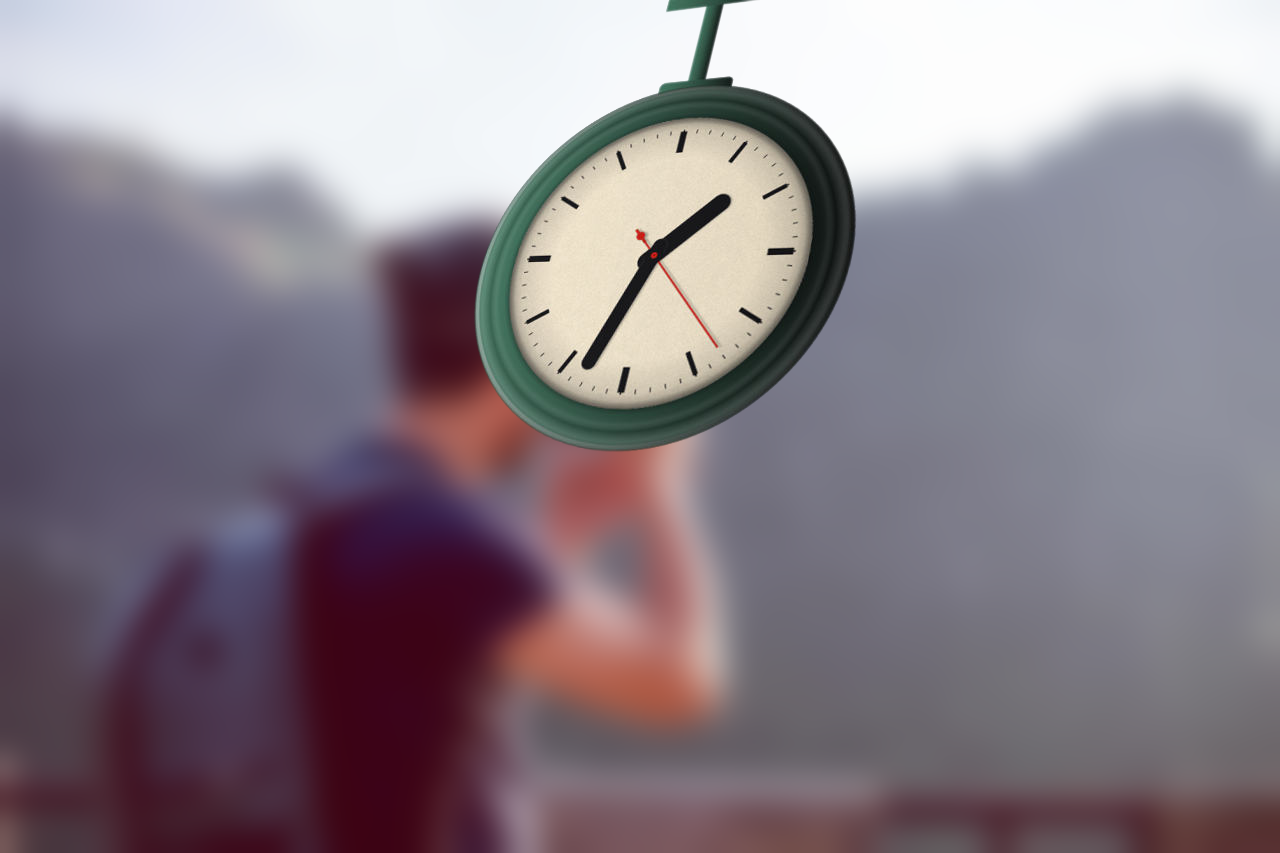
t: 1:33:23
